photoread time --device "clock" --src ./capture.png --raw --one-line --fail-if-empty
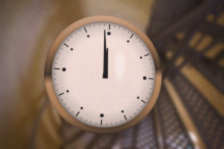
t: 11:59
